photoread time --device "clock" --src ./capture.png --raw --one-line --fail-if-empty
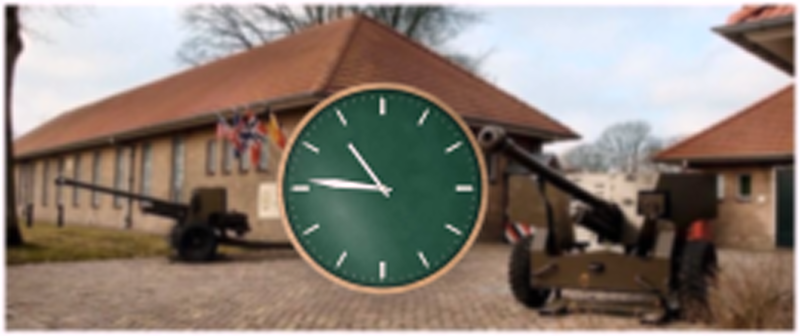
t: 10:46
